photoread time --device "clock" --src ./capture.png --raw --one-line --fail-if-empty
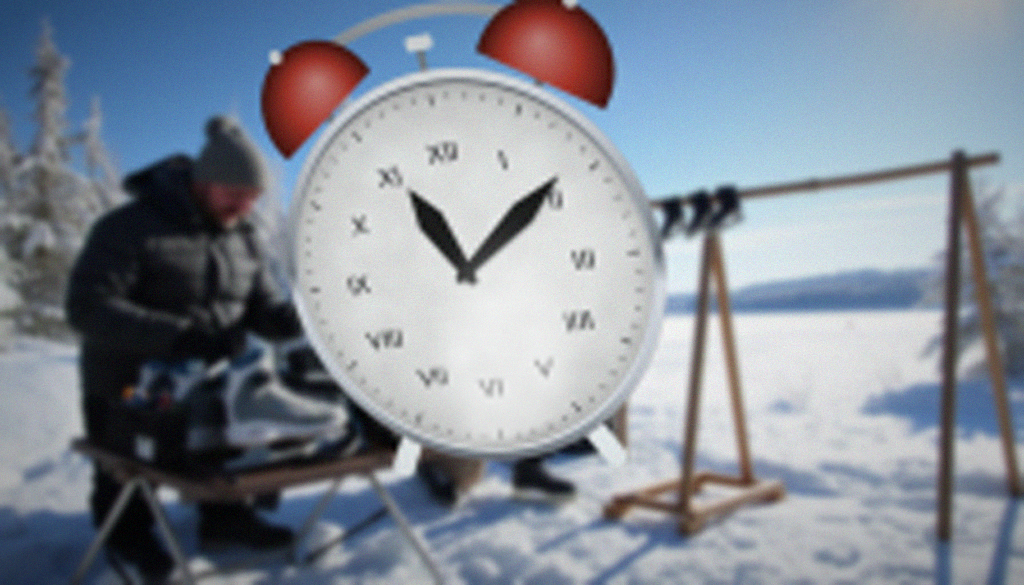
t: 11:09
